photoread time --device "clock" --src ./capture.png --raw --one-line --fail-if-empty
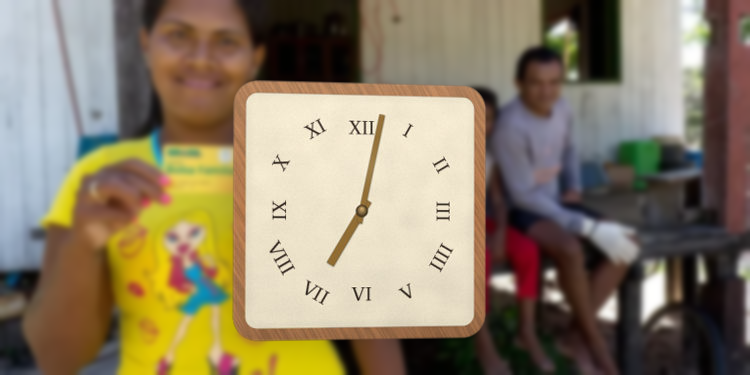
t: 7:02
